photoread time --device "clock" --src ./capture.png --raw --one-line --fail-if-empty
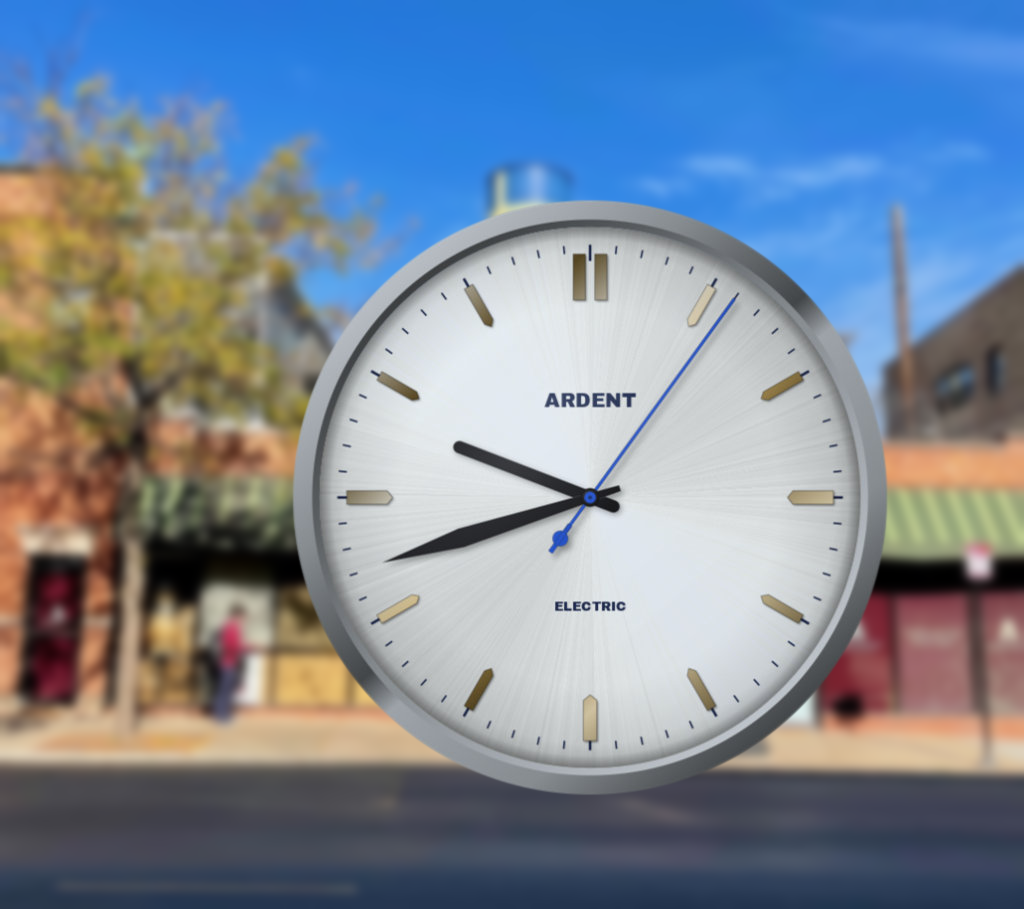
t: 9:42:06
